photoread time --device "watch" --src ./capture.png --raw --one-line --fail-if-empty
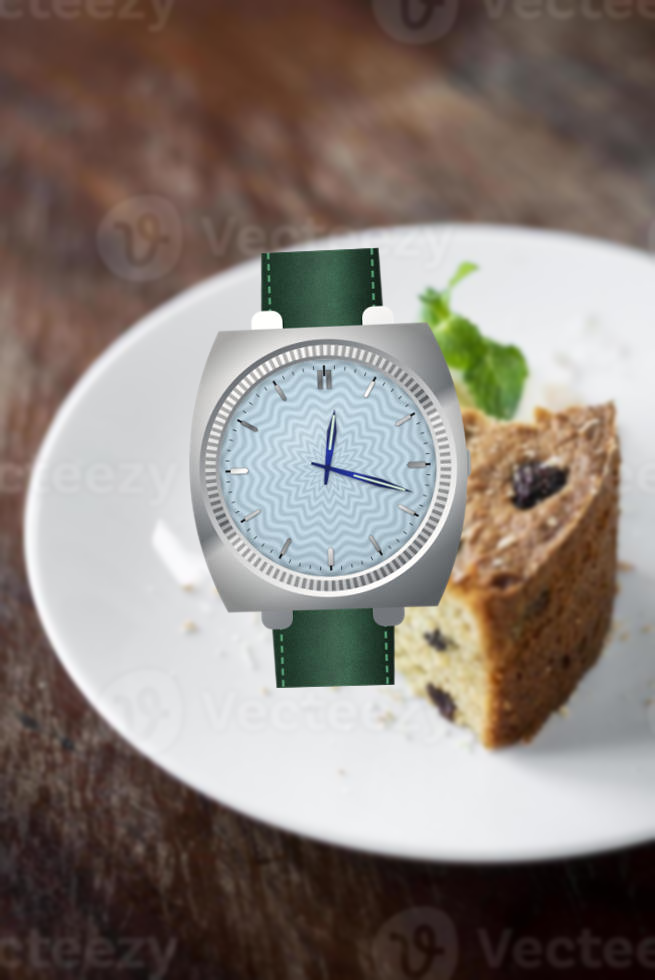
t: 12:18
